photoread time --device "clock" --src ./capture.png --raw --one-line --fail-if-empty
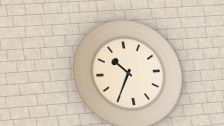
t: 10:35
